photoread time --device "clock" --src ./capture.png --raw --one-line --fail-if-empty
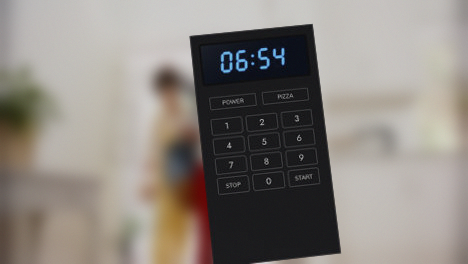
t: 6:54
